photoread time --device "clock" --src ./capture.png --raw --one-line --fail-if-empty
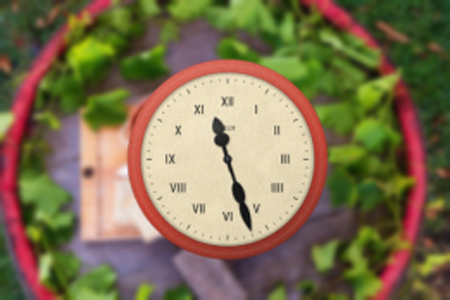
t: 11:27
